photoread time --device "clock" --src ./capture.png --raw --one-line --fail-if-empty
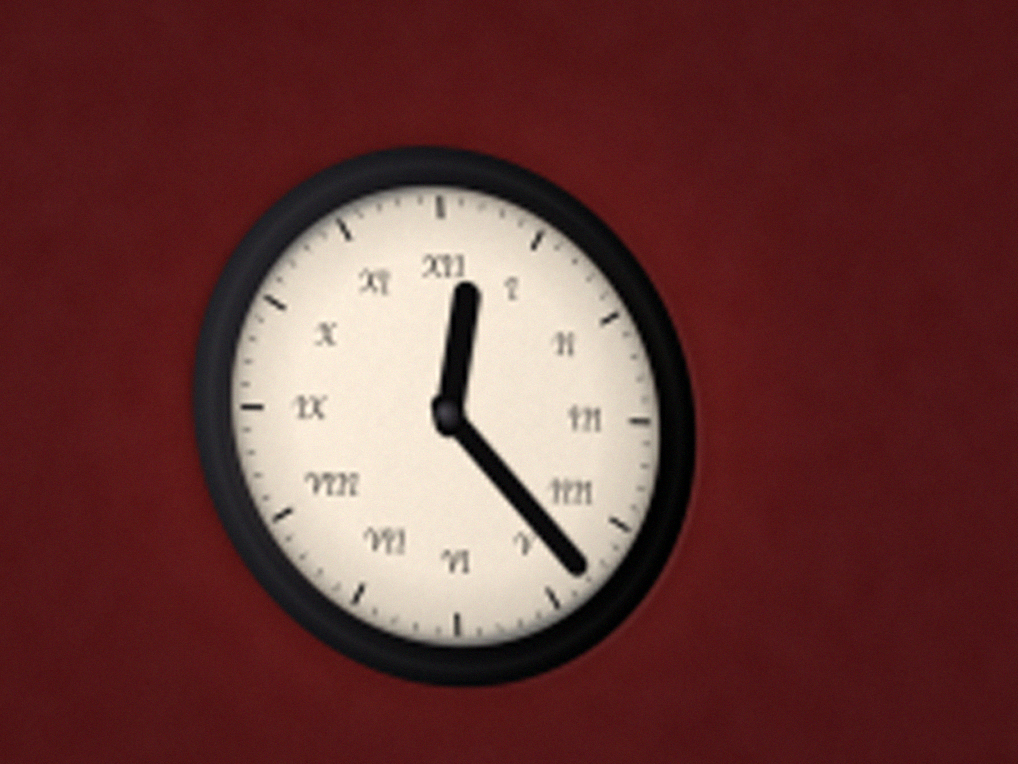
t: 12:23
